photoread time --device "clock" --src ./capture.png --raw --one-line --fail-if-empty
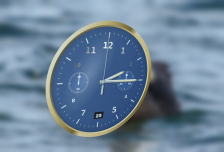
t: 2:15
